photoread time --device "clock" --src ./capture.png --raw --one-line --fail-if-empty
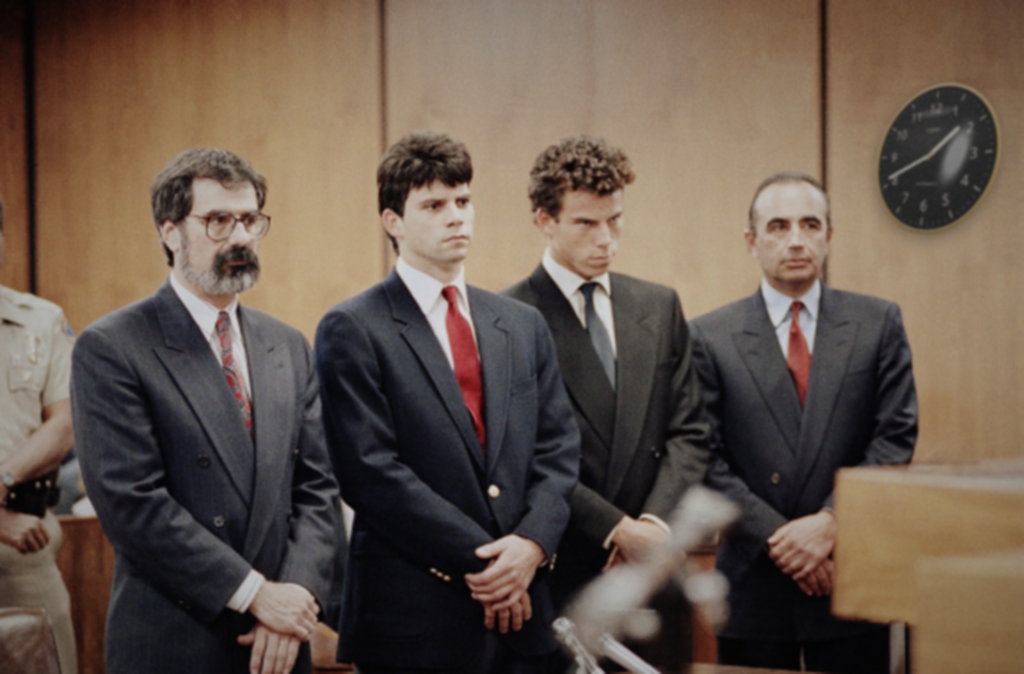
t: 1:41
